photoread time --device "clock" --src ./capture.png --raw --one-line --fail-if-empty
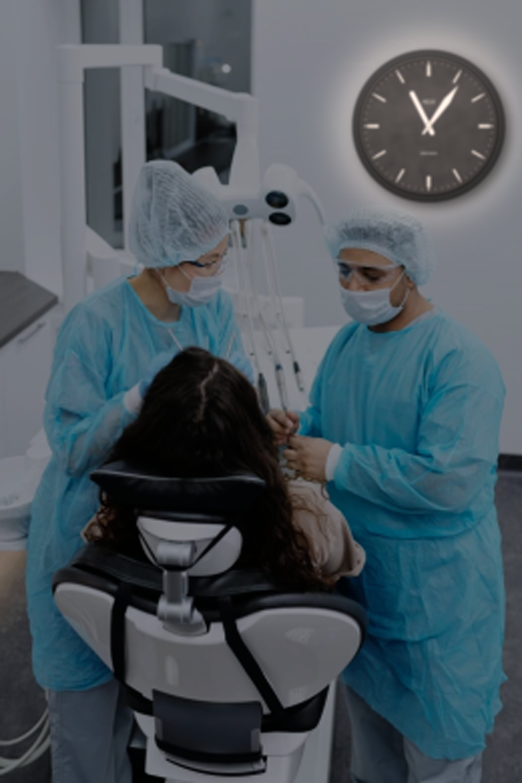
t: 11:06
